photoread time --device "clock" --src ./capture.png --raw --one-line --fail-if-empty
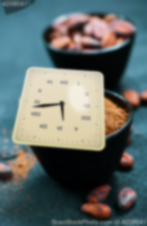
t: 5:43
